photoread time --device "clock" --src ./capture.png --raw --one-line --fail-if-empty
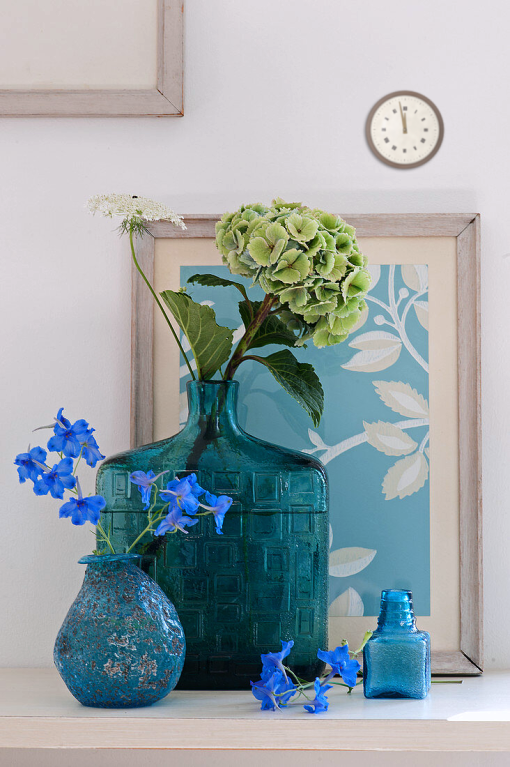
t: 11:58
